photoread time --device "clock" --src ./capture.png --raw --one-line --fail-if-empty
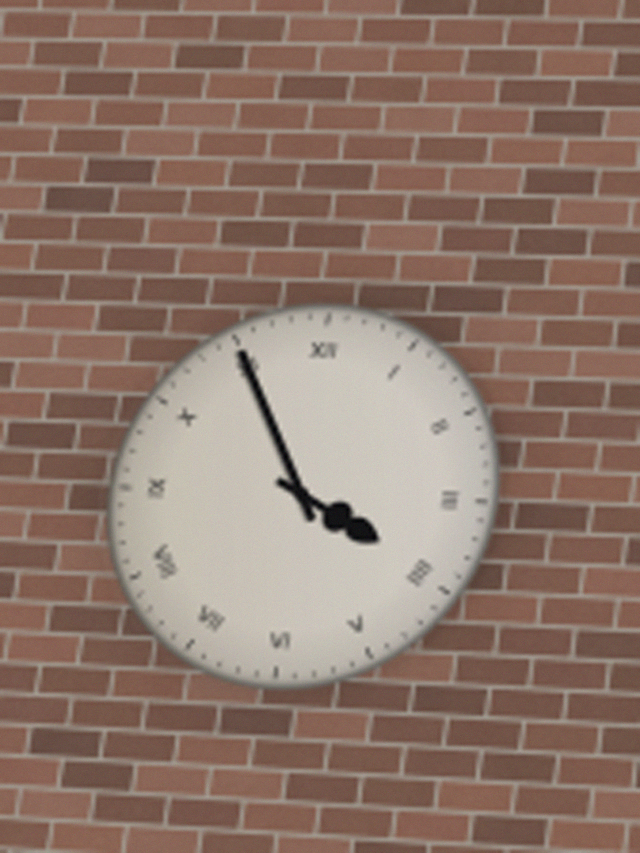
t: 3:55
